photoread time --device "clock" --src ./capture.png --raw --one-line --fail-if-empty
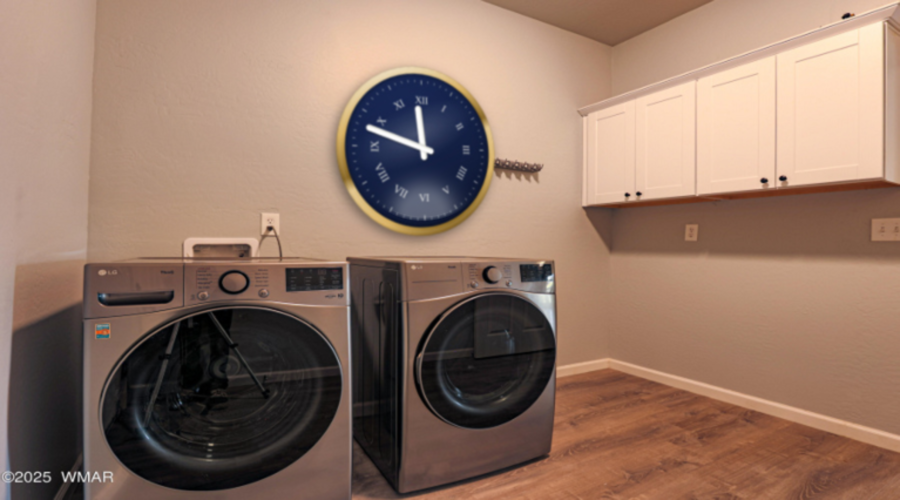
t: 11:48
